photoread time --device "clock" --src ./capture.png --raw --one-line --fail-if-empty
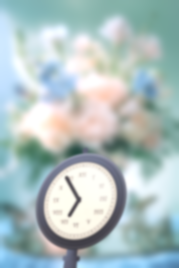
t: 6:54
